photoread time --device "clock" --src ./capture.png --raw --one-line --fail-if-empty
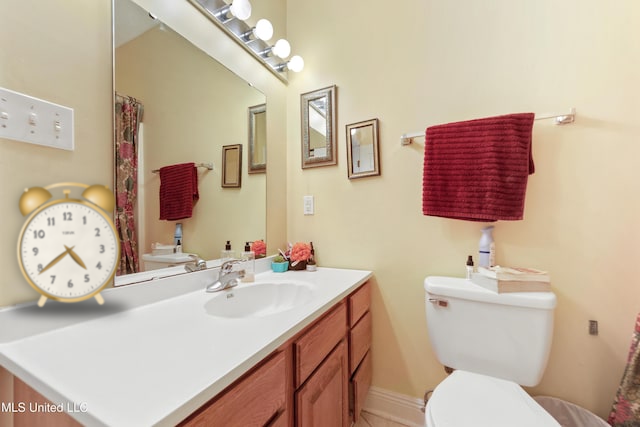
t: 4:39
